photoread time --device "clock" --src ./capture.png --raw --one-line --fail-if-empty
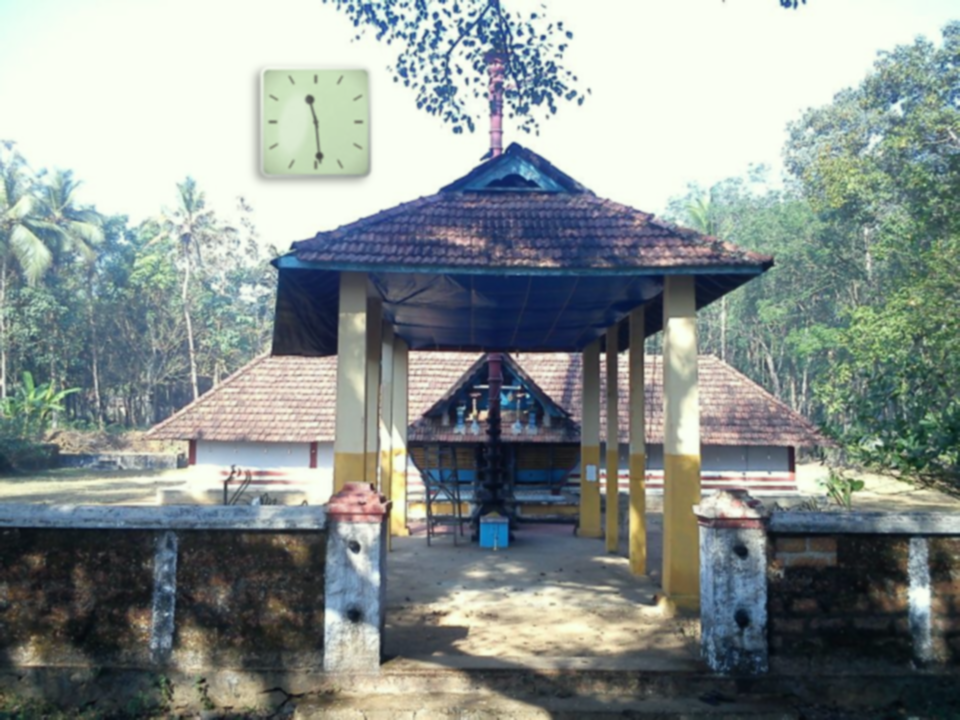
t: 11:29
